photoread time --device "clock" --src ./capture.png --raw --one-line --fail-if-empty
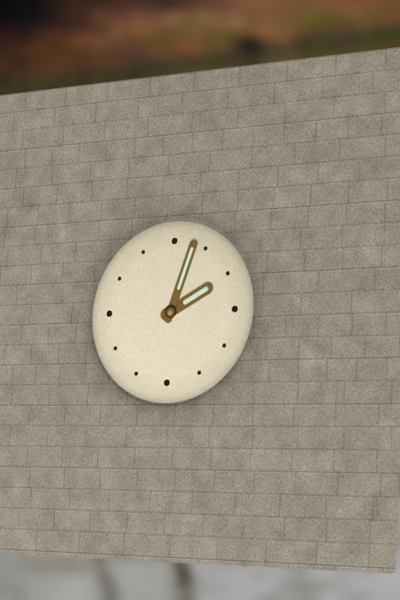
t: 2:03
